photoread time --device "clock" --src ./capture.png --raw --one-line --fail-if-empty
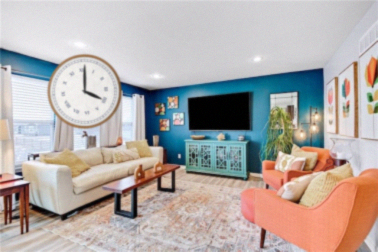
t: 4:01
